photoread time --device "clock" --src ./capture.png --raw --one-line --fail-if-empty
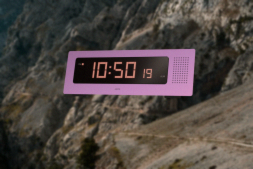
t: 10:50:19
